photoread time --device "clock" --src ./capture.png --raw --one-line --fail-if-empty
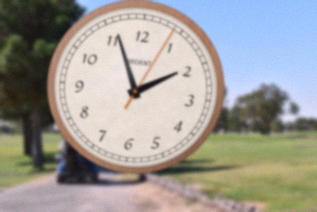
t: 1:56:04
